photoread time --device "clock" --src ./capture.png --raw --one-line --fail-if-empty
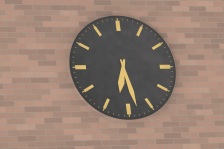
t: 6:28
